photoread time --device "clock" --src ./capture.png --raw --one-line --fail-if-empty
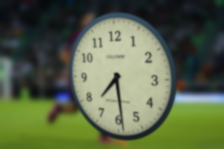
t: 7:29
